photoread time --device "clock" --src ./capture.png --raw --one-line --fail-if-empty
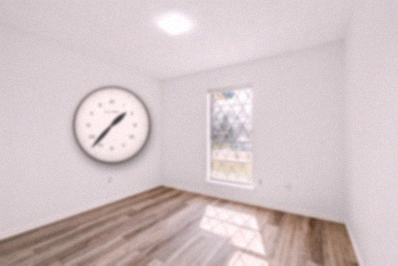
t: 1:37
